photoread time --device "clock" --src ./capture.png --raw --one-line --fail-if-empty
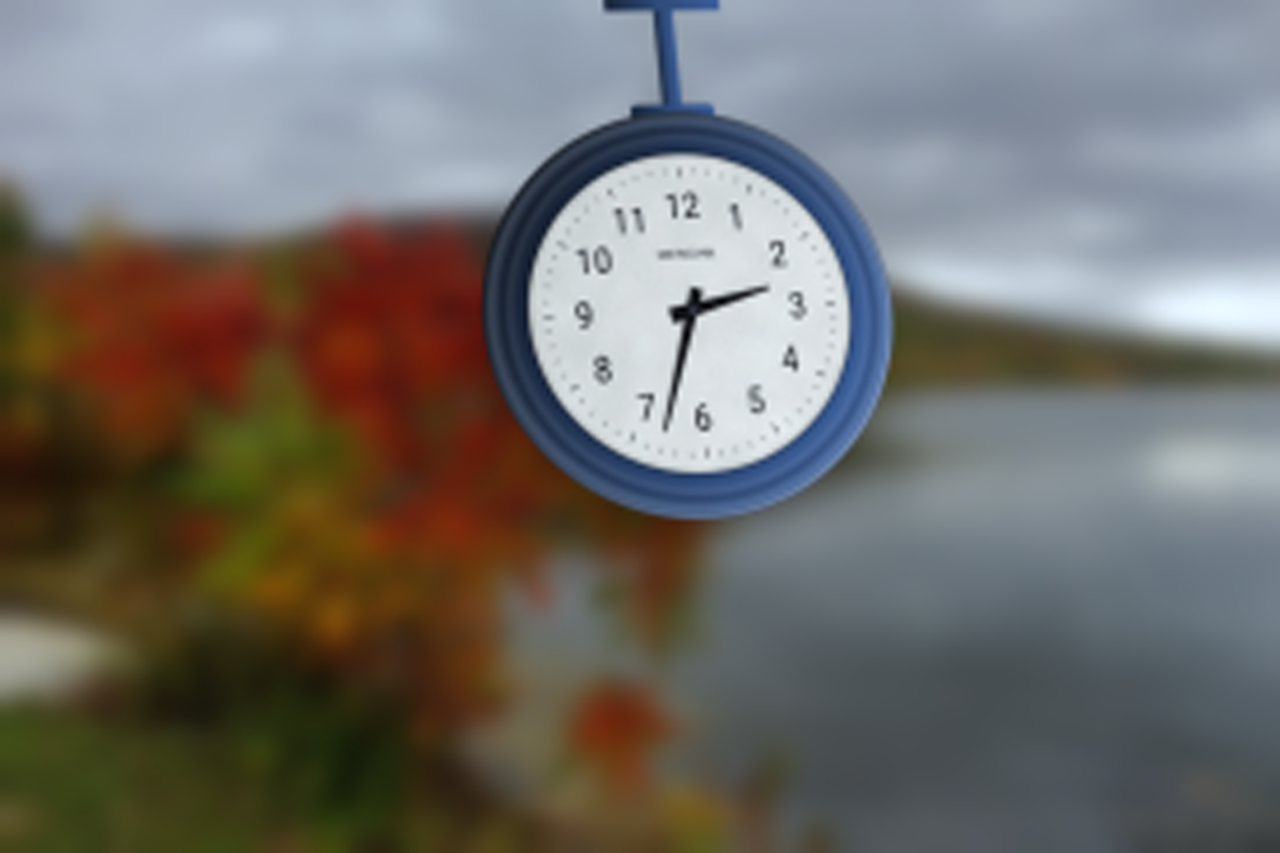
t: 2:33
